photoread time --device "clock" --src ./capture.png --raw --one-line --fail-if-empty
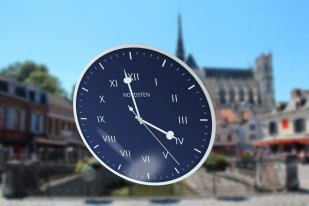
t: 3:58:24
